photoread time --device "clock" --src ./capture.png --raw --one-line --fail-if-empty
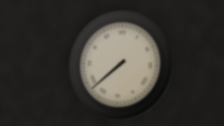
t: 7:38
